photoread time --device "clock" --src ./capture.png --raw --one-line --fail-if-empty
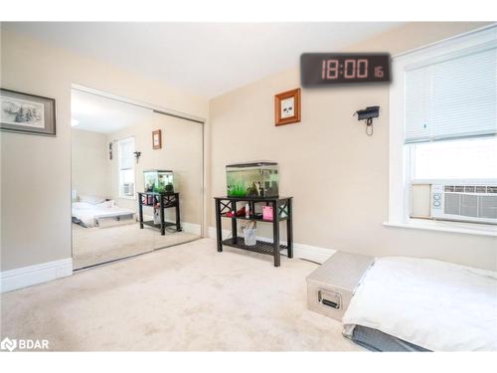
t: 18:00
